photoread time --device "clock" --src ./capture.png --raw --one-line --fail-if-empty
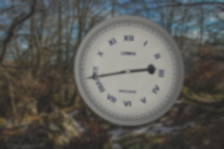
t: 2:43
